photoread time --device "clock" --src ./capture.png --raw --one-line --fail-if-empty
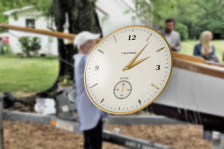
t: 2:06
